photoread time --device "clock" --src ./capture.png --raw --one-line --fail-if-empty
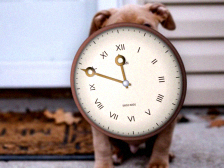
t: 11:49
